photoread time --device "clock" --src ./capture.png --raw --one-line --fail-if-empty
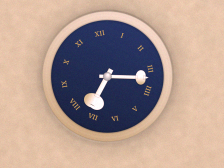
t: 7:17
